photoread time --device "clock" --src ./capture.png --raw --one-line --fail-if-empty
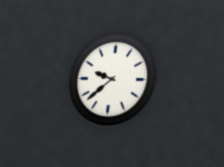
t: 9:38
